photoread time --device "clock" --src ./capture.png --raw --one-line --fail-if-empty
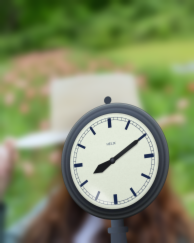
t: 8:10
